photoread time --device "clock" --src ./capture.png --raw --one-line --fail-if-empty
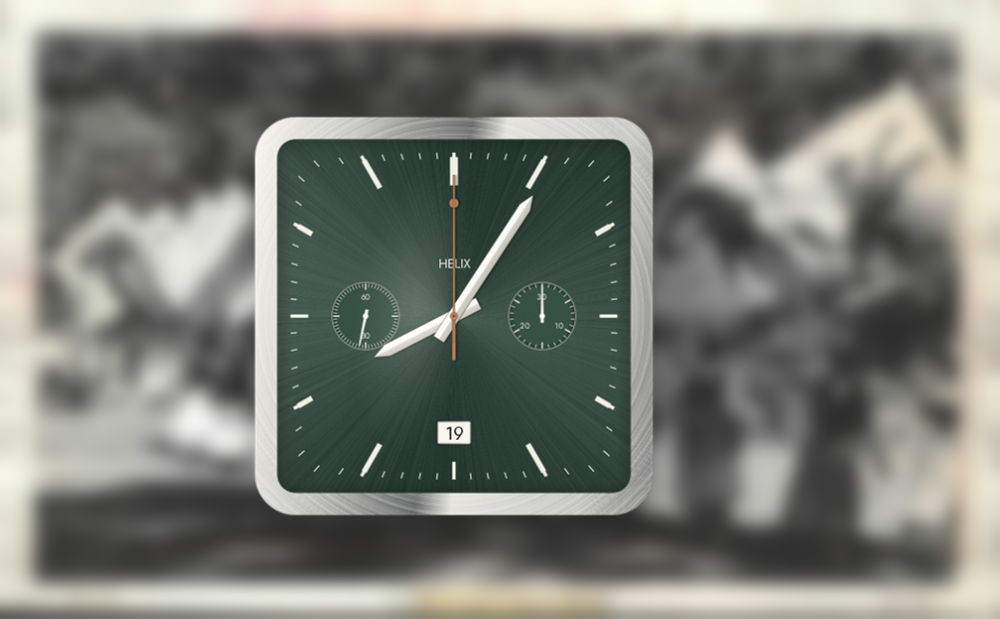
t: 8:05:32
